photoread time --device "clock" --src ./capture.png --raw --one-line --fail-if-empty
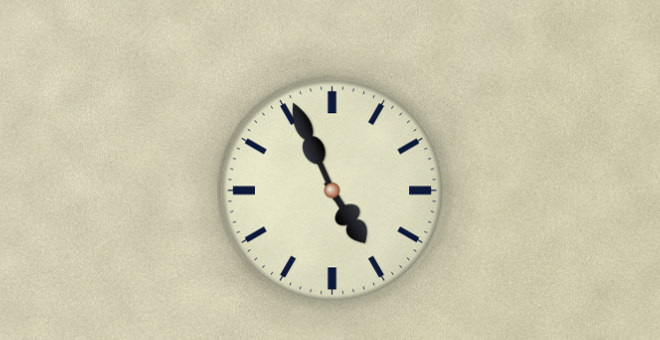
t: 4:56
